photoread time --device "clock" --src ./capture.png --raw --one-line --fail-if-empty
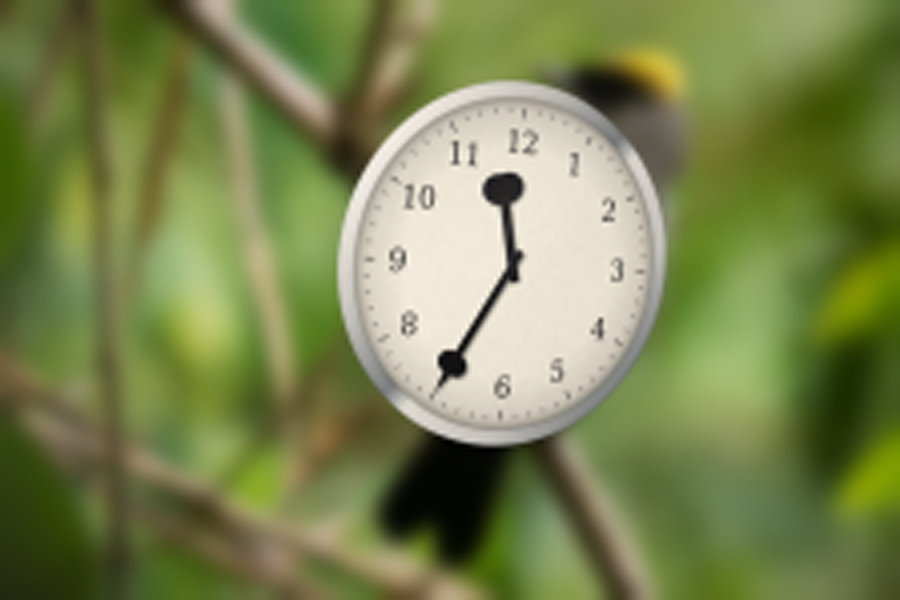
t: 11:35
